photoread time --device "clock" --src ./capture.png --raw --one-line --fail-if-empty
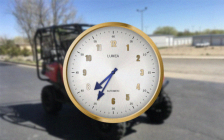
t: 7:35
